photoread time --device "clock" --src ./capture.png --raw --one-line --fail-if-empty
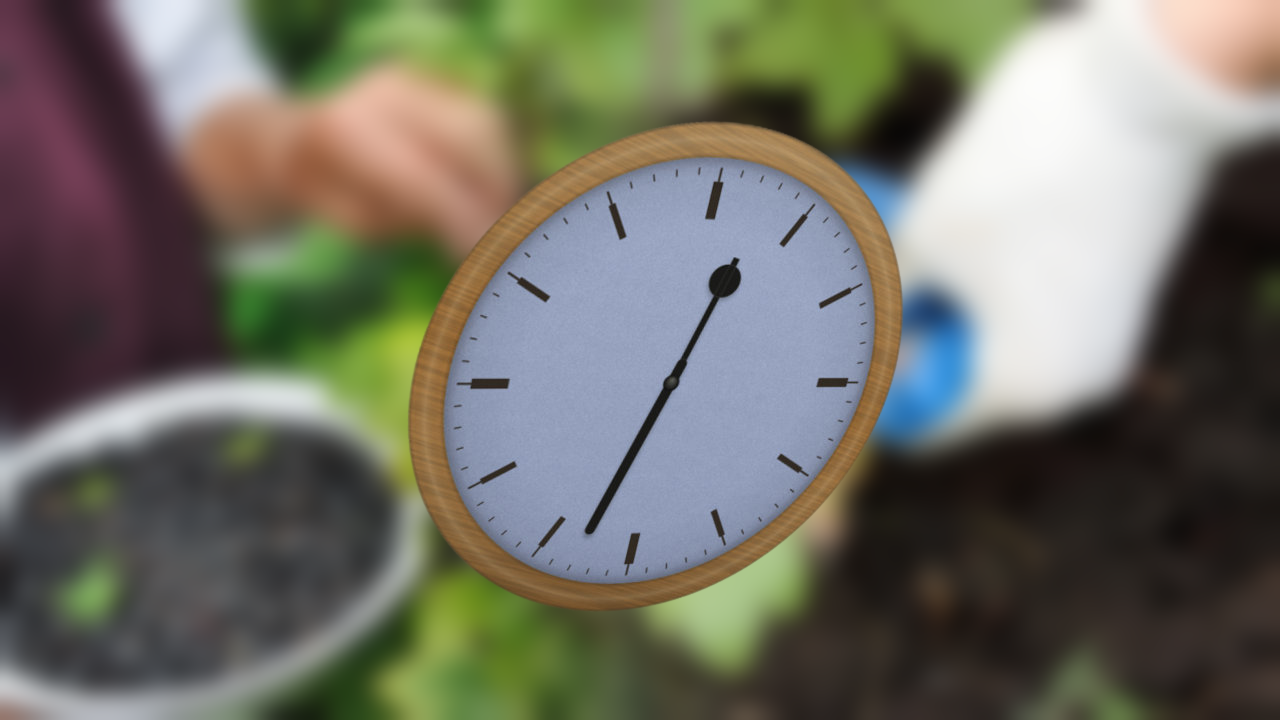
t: 12:33
